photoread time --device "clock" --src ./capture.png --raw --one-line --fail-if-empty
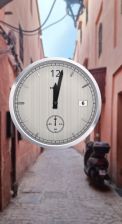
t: 12:02
